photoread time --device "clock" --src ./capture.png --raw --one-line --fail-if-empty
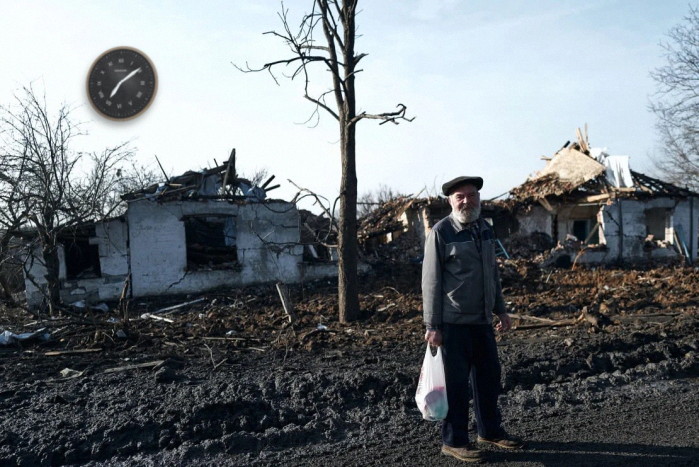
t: 7:09
